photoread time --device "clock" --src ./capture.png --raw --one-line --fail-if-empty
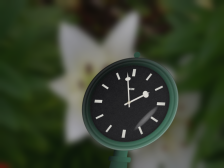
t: 1:58
